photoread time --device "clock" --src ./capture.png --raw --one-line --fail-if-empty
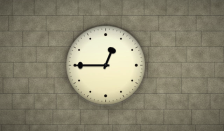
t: 12:45
